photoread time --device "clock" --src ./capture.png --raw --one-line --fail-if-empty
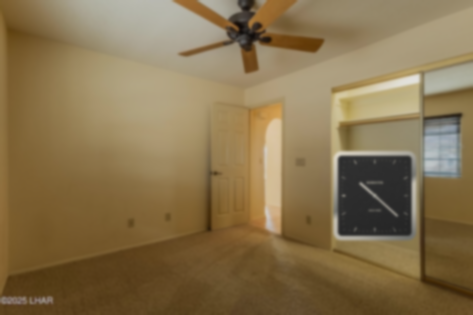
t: 10:22
